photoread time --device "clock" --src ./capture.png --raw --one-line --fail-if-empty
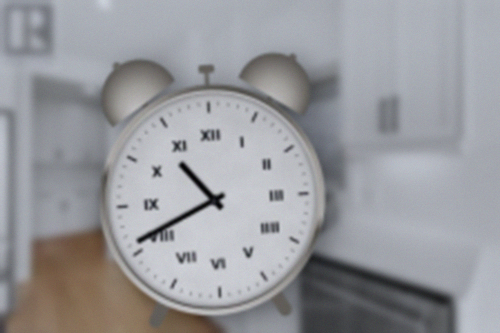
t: 10:41
